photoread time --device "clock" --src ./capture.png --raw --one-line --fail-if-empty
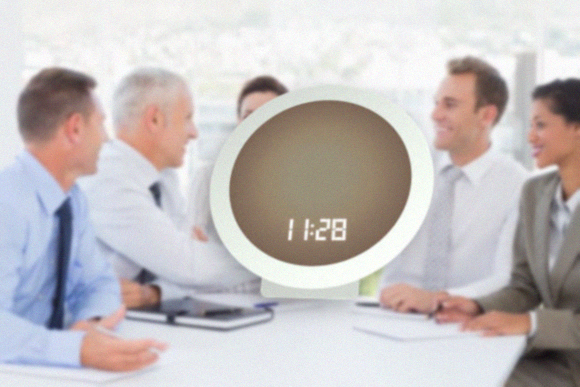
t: 11:28
